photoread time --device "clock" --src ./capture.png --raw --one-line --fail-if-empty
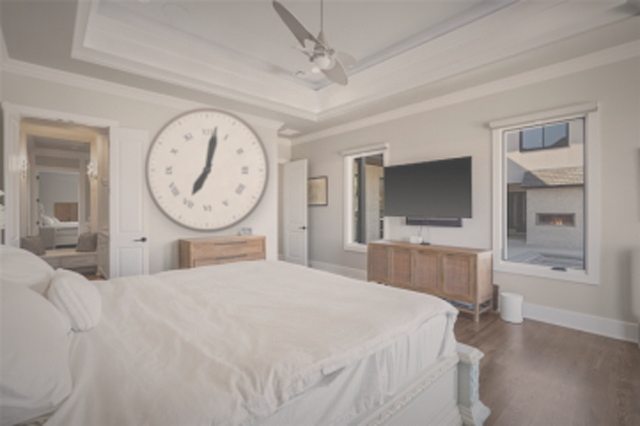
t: 7:02
